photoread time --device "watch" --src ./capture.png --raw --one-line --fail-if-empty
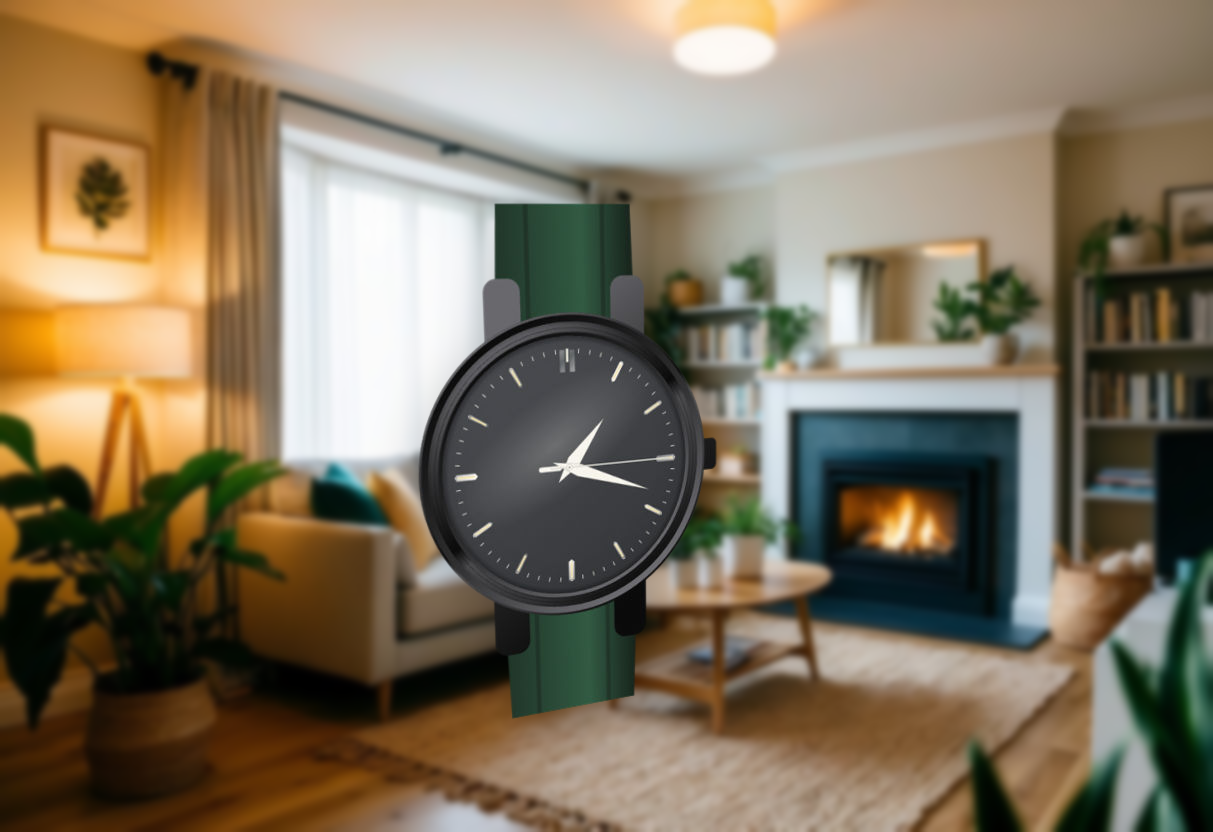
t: 1:18:15
